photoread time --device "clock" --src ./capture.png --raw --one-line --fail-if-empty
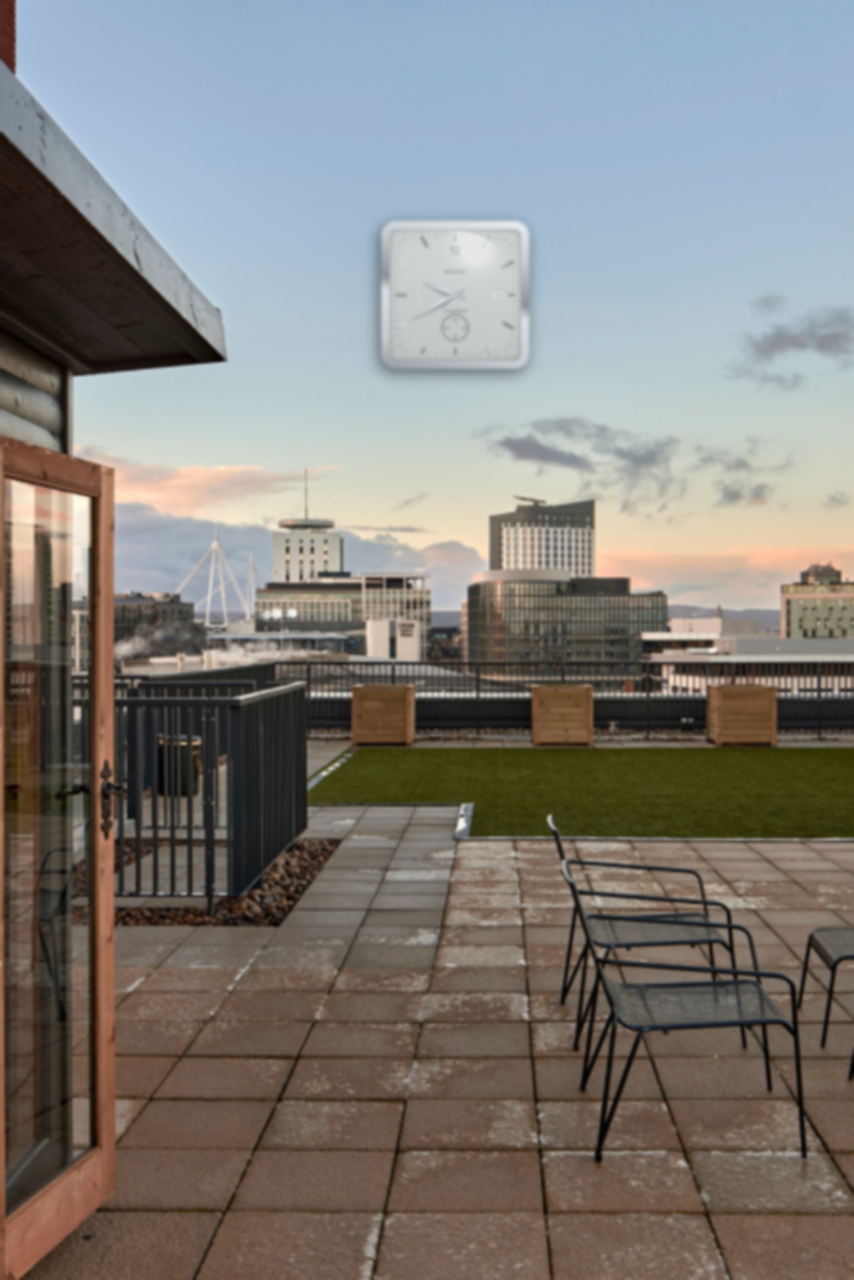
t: 9:40
